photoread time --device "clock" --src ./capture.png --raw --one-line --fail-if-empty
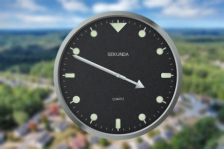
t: 3:49
